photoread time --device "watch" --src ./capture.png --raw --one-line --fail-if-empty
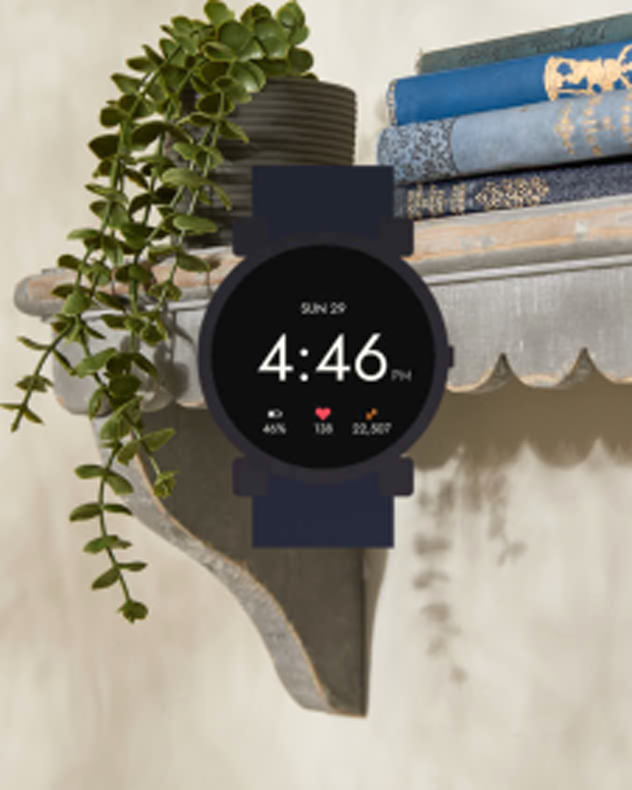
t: 4:46
